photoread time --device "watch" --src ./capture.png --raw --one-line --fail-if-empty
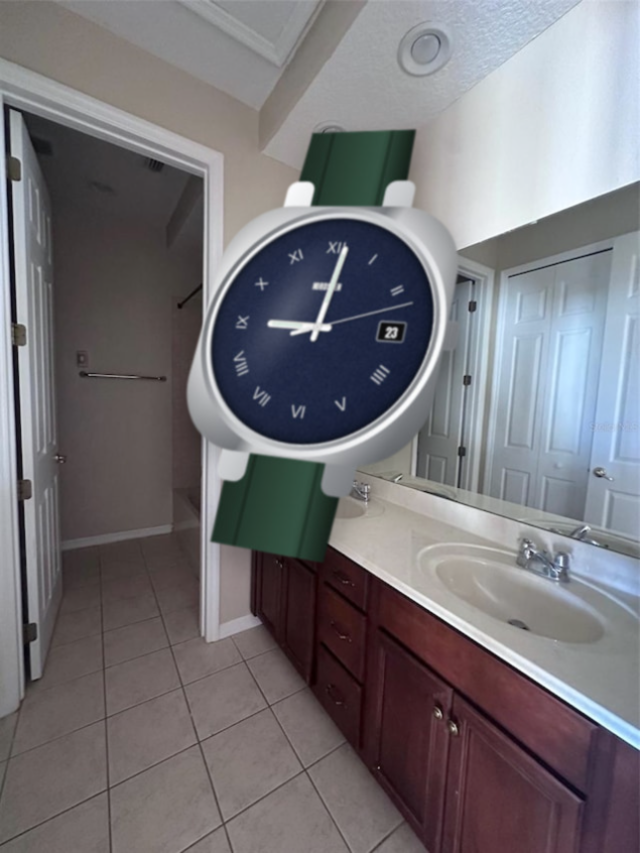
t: 9:01:12
